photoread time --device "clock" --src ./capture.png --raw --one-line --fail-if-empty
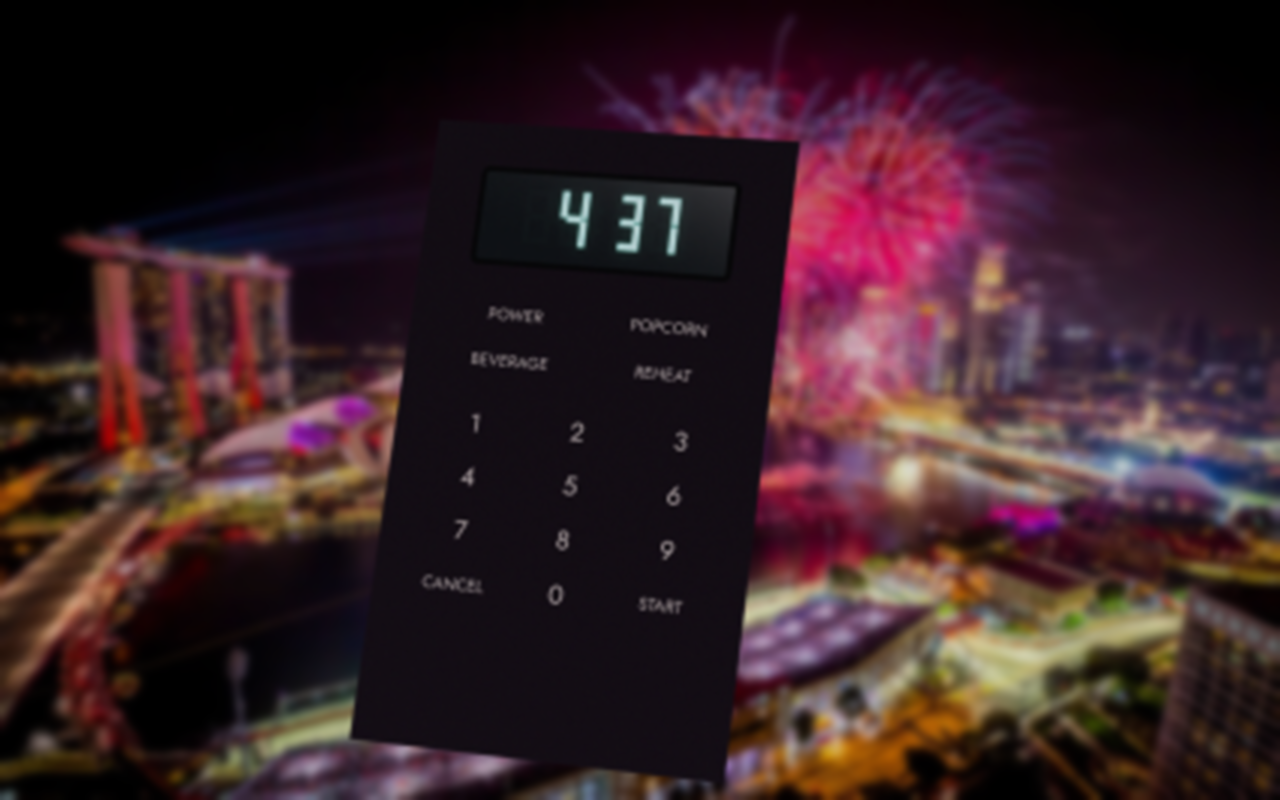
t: 4:37
